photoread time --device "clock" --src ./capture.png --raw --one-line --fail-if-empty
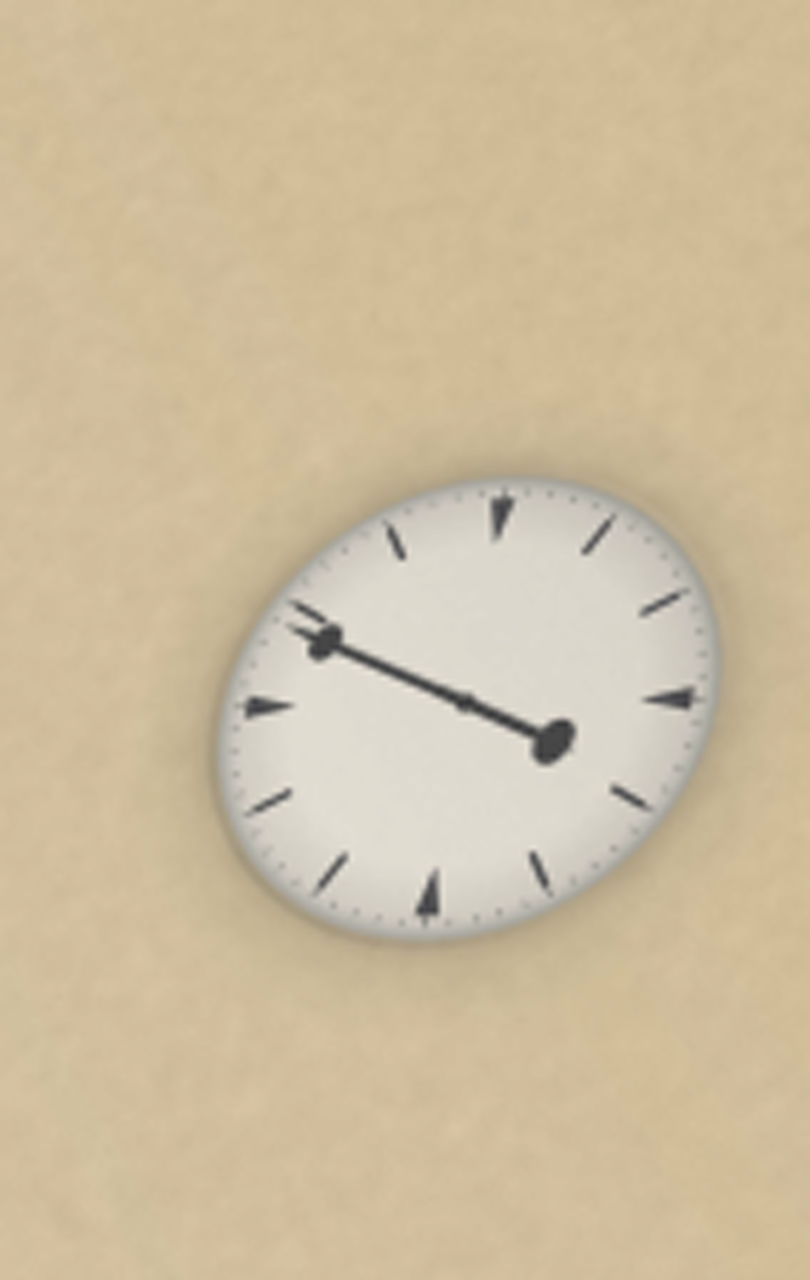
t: 3:49
